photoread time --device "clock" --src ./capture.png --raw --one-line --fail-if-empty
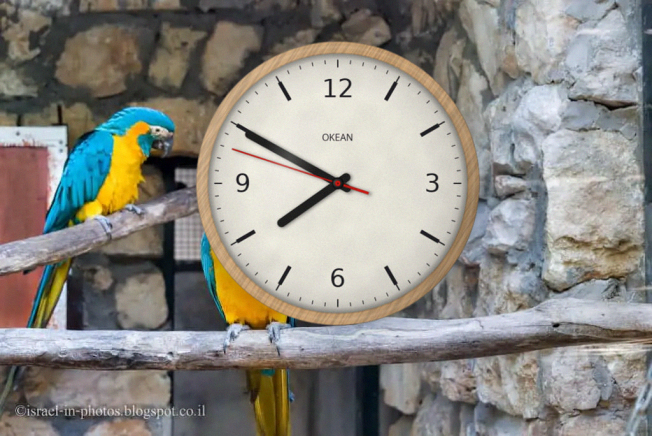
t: 7:49:48
